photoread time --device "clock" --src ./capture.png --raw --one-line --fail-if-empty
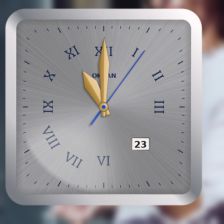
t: 11:00:06
